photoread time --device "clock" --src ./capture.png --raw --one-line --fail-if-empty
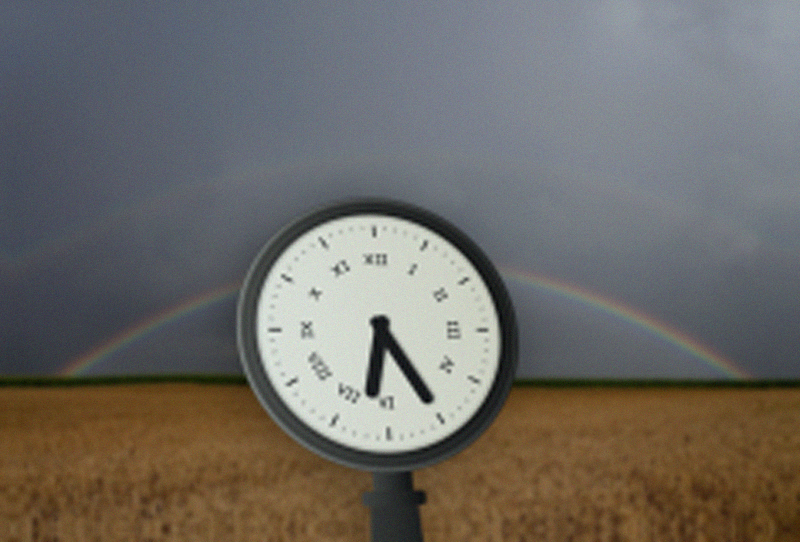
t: 6:25
